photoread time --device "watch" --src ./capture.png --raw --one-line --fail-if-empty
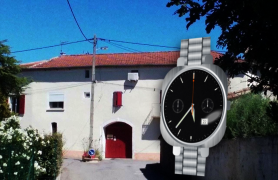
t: 5:37
